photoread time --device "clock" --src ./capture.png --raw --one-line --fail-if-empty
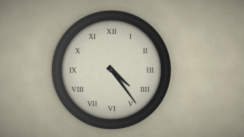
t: 4:24
